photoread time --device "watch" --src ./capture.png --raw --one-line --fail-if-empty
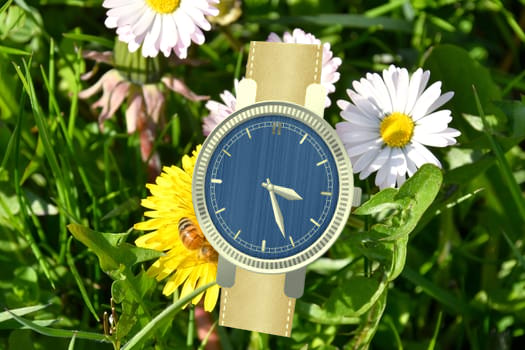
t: 3:26
